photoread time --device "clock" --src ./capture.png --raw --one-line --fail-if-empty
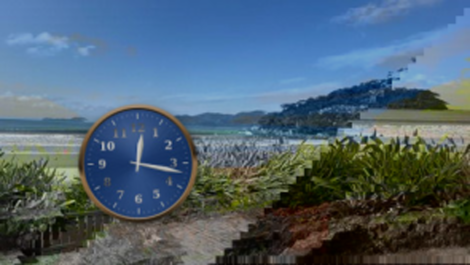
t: 12:17
